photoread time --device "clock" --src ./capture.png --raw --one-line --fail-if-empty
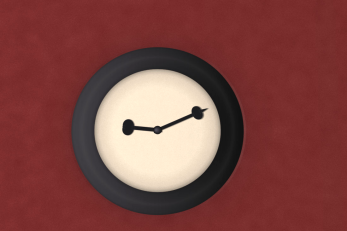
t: 9:11
